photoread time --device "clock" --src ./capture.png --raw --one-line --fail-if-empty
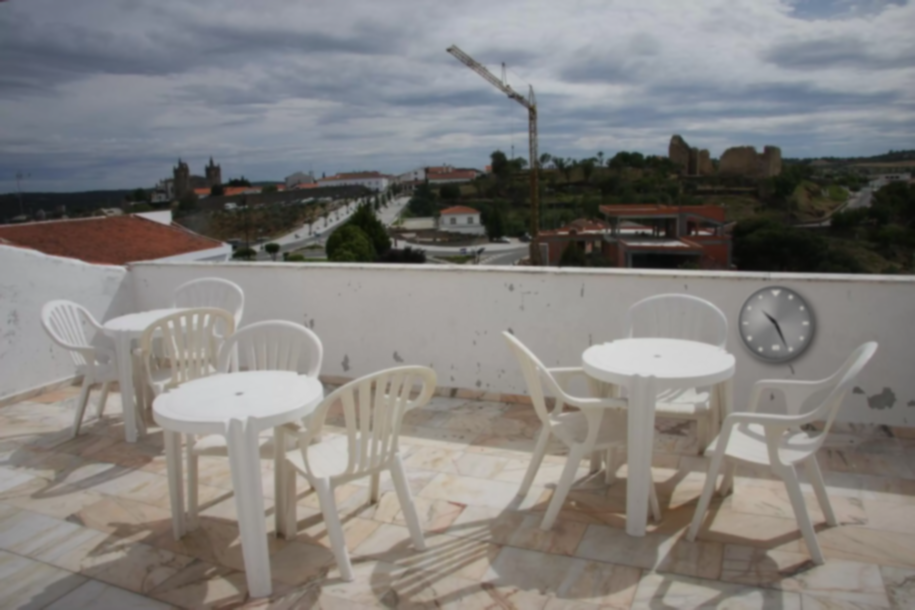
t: 10:26
